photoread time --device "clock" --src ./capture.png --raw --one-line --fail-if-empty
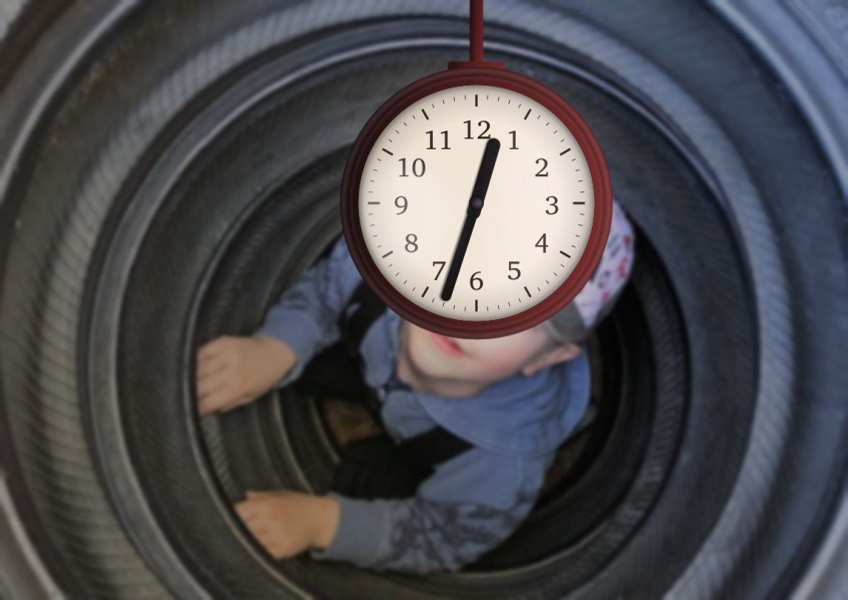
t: 12:33
